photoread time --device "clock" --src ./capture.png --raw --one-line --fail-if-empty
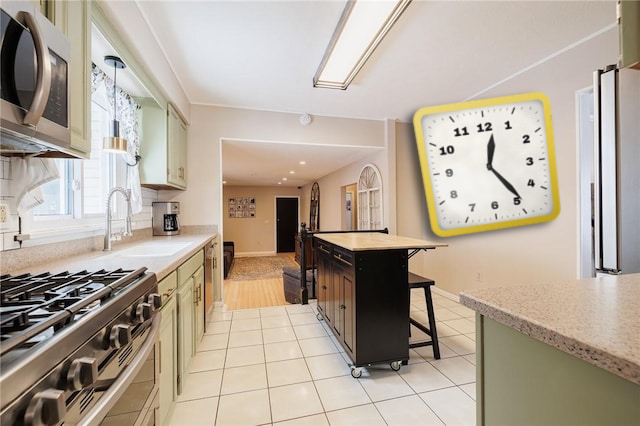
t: 12:24
